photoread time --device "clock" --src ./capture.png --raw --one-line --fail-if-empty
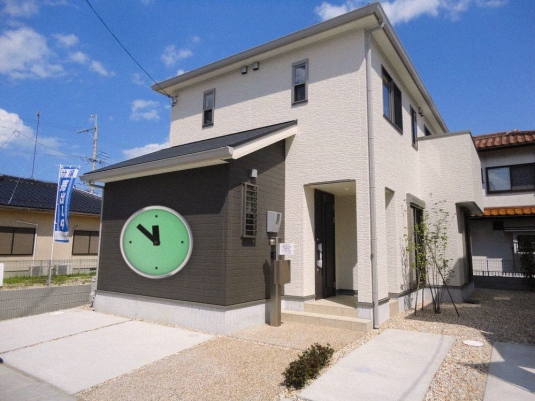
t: 11:52
